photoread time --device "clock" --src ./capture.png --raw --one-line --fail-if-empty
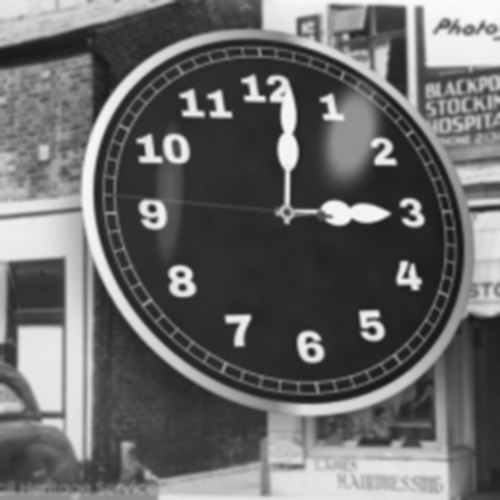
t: 3:01:46
